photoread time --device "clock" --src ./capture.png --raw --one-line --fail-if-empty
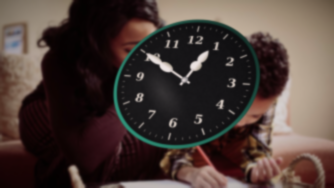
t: 12:50
